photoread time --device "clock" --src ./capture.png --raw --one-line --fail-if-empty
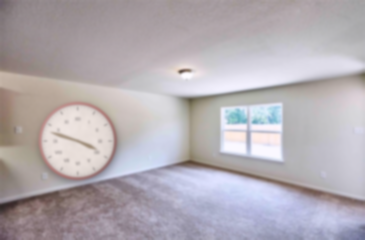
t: 3:48
